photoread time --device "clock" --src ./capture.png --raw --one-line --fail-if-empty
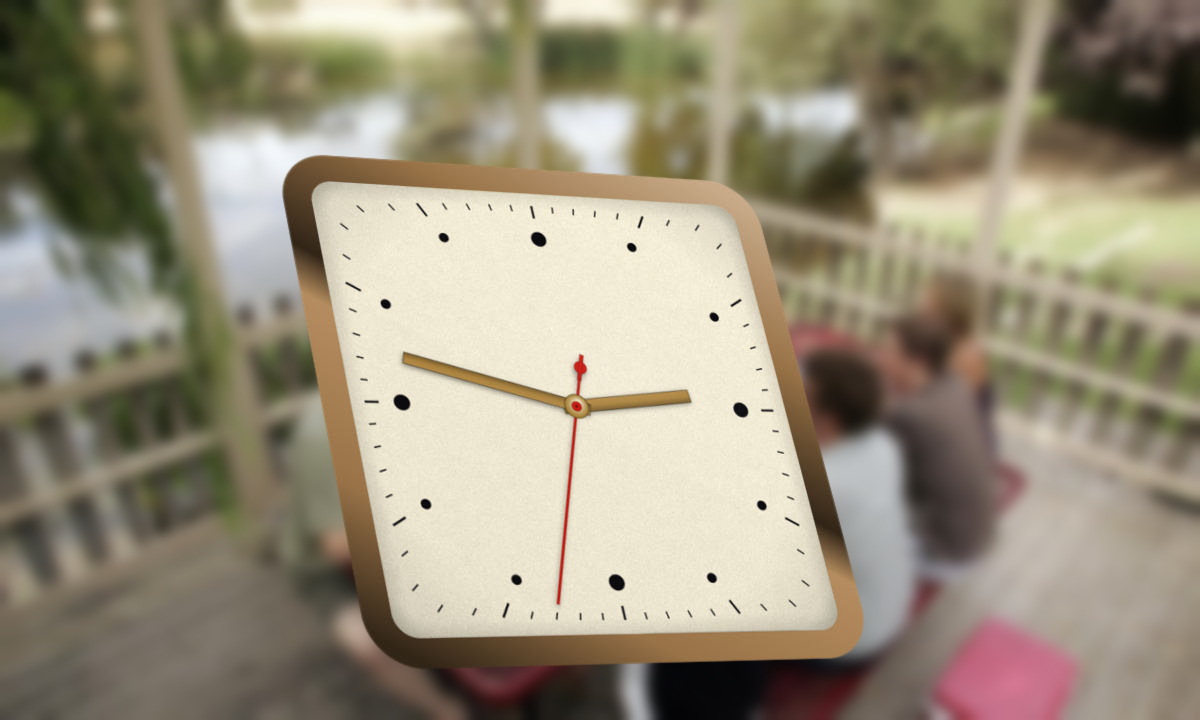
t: 2:47:33
